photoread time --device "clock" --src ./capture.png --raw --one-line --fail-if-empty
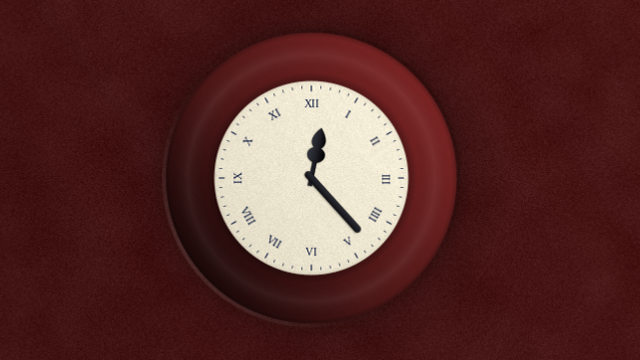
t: 12:23
